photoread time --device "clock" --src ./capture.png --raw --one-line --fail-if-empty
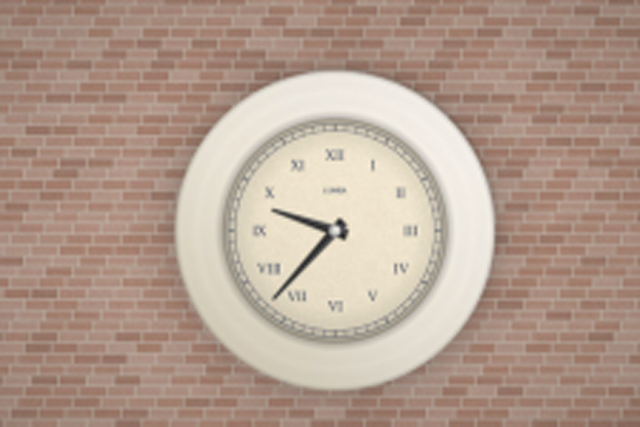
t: 9:37
